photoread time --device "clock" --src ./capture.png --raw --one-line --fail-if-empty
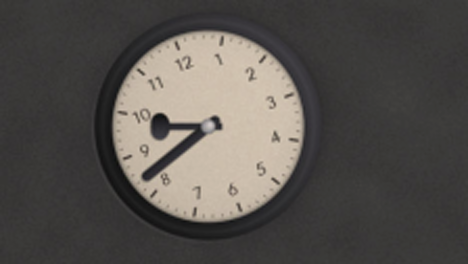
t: 9:42
